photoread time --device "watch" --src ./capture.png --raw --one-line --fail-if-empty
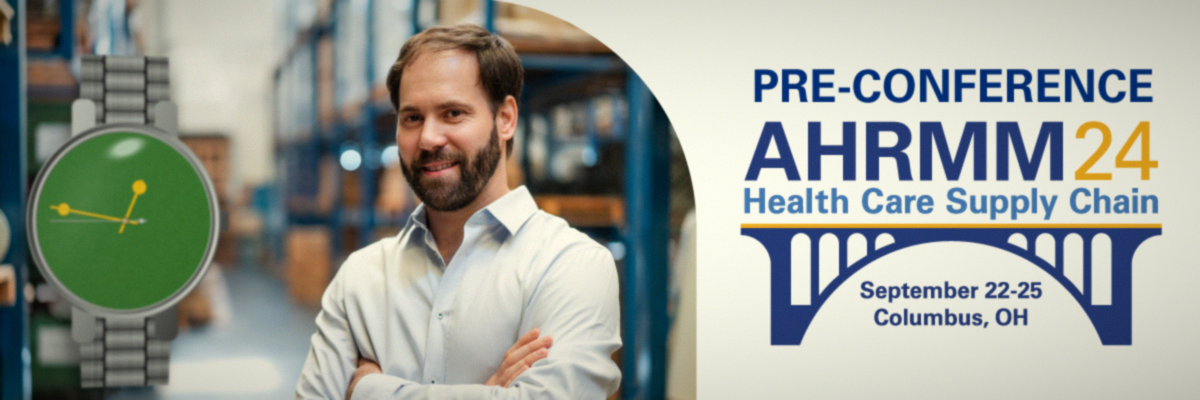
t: 12:46:45
